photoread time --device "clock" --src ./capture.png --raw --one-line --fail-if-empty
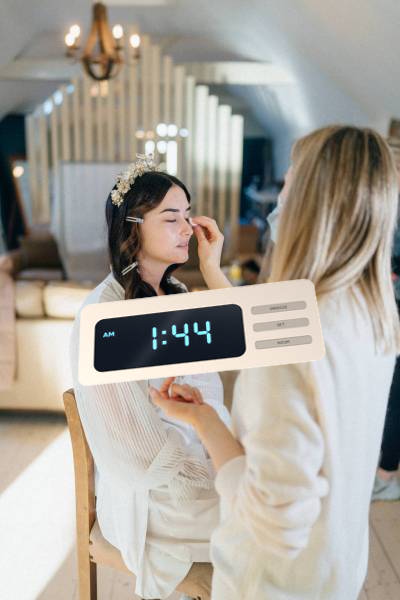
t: 1:44
